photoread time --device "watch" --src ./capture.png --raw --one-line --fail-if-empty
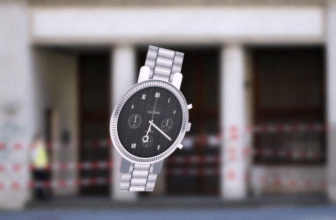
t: 6:20
